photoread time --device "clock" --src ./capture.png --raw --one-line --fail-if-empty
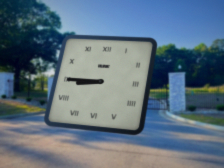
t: 8:45
